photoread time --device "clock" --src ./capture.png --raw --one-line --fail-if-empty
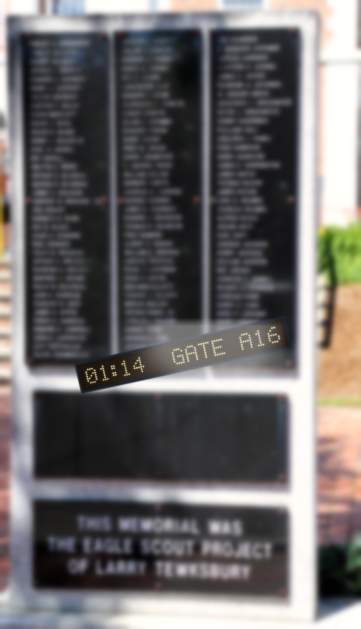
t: 1:14
